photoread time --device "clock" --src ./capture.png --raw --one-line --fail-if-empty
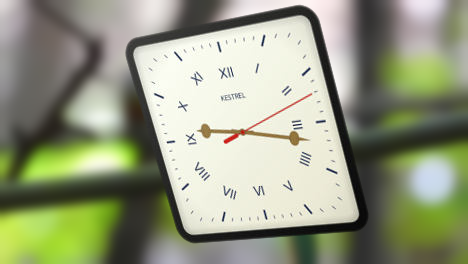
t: 9:17:12
